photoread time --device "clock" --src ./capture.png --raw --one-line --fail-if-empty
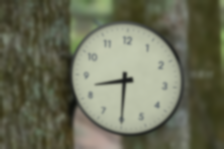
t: 8:30
